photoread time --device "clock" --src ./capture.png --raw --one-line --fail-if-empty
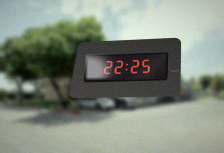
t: 22:25
